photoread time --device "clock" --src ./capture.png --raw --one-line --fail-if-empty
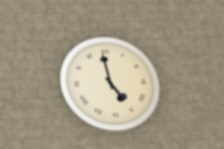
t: 4:59
